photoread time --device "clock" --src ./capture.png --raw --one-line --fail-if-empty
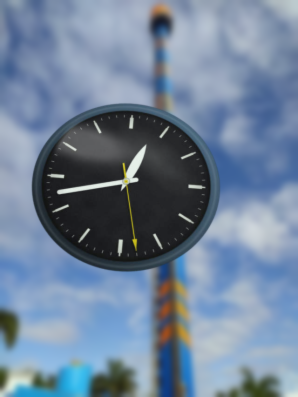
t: 12:42:28
